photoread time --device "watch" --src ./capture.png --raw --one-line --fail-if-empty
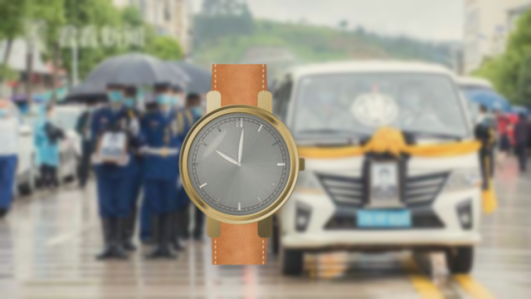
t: 10:01
